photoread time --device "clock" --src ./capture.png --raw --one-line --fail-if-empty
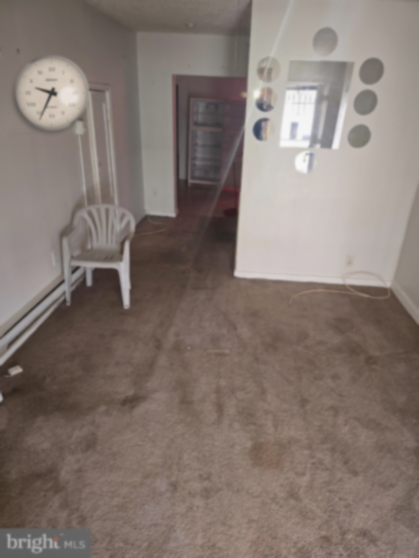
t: 9:34
